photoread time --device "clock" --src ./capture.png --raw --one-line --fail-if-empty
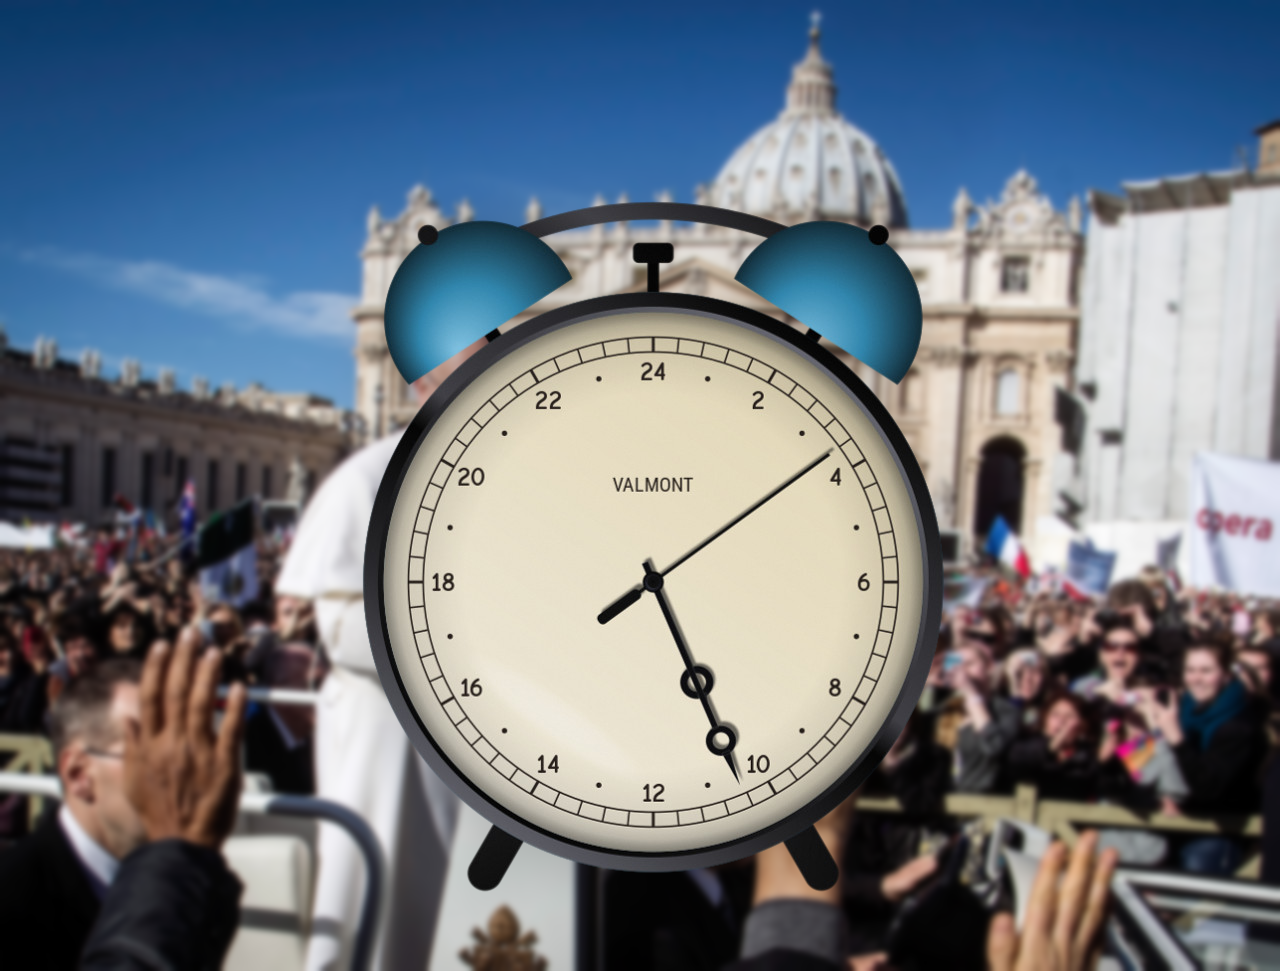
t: 10:26:09
